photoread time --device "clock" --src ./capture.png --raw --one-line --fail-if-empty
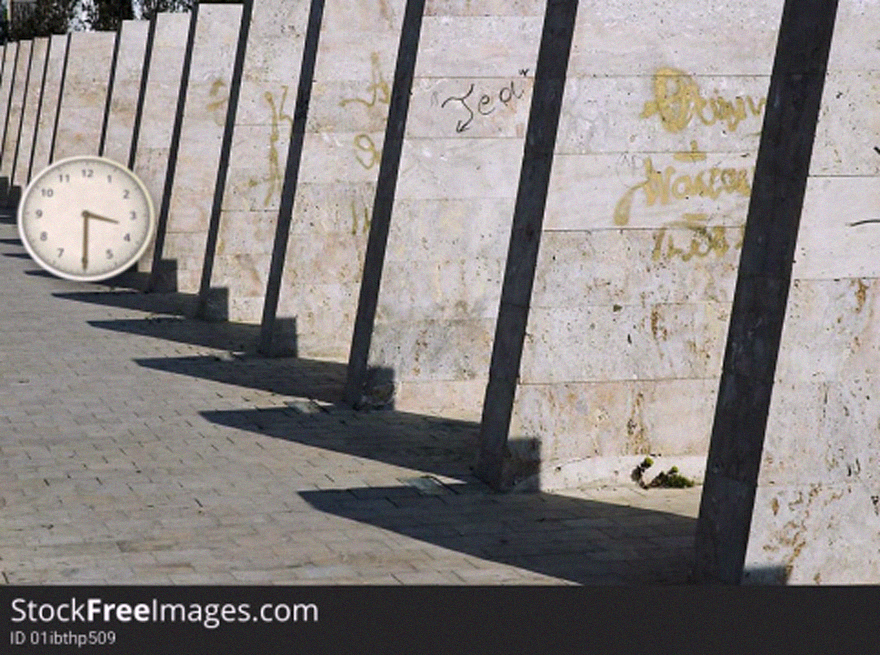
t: 3:30
